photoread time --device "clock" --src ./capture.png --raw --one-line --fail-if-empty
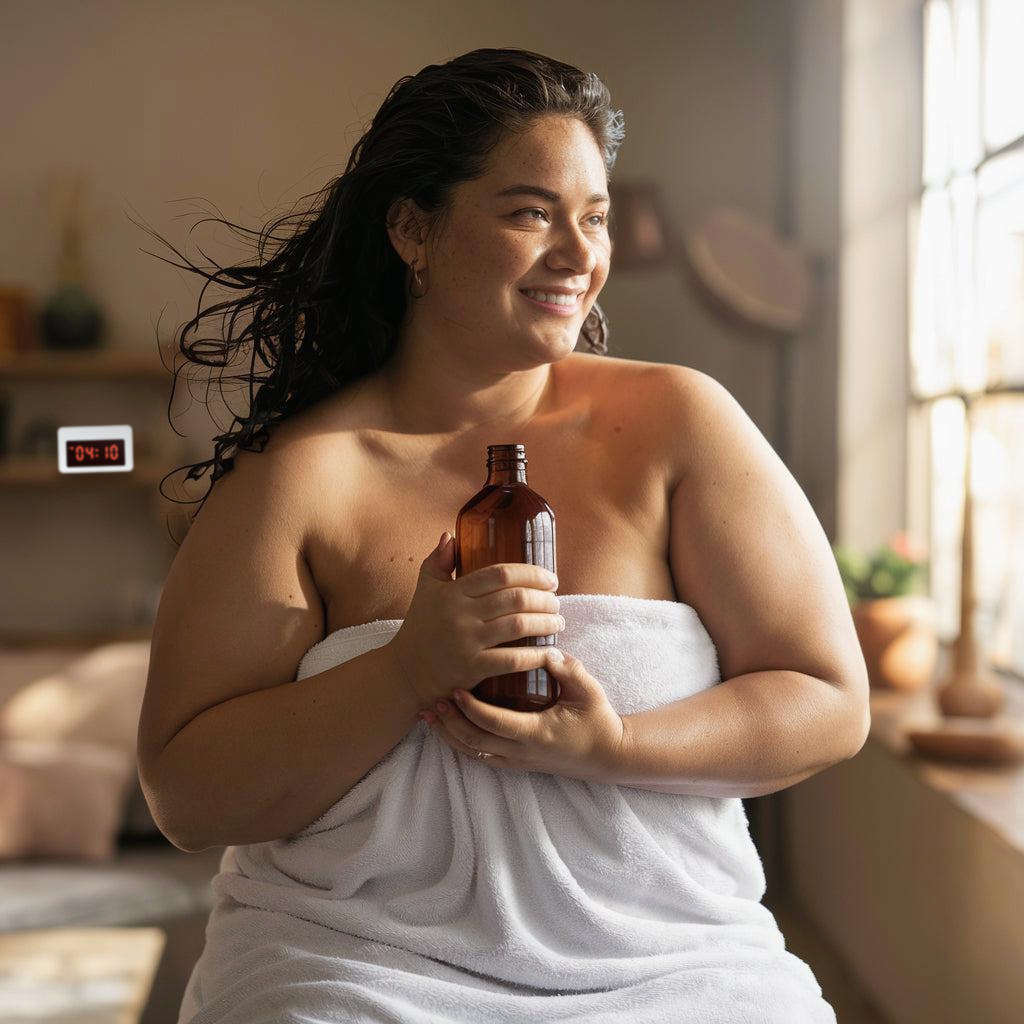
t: 4:10
